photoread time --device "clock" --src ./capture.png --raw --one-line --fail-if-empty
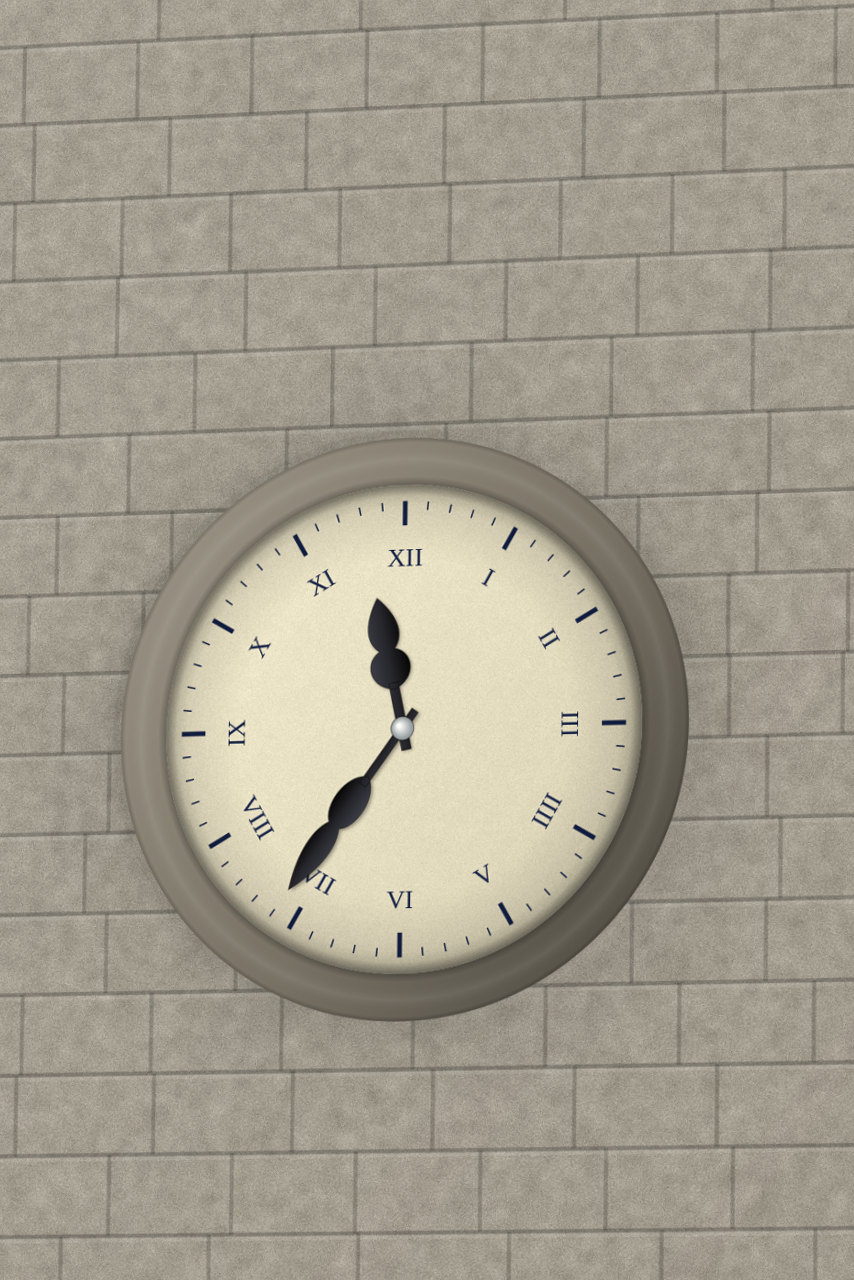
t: 11:36
